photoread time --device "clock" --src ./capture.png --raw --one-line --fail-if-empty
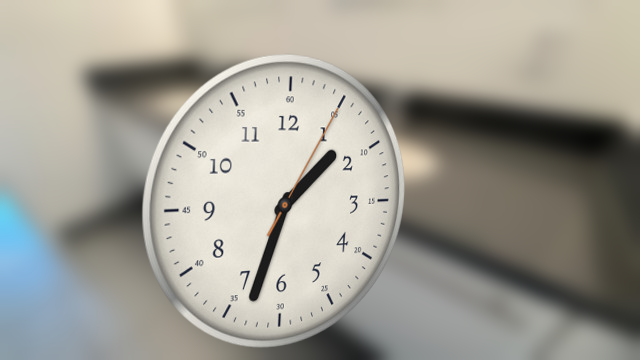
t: 1:33:05
